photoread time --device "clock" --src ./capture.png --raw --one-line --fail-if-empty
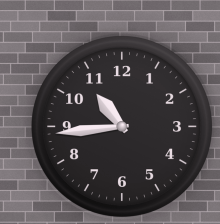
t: 10:44
